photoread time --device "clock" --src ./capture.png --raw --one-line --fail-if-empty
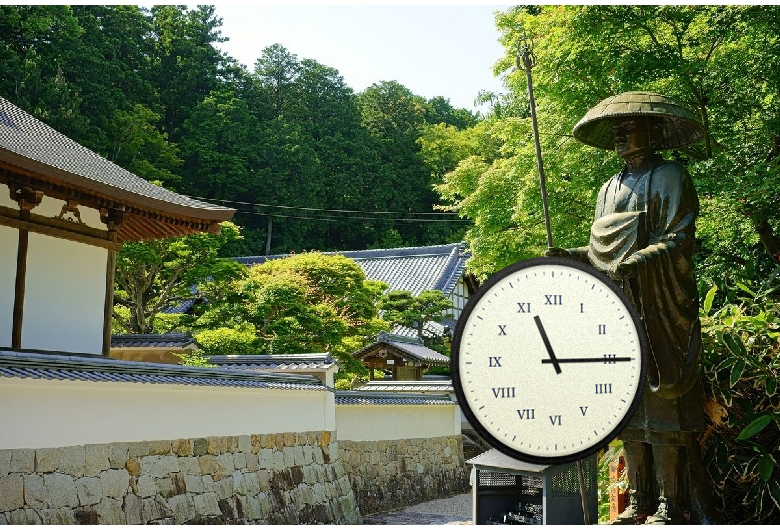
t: 11:15
